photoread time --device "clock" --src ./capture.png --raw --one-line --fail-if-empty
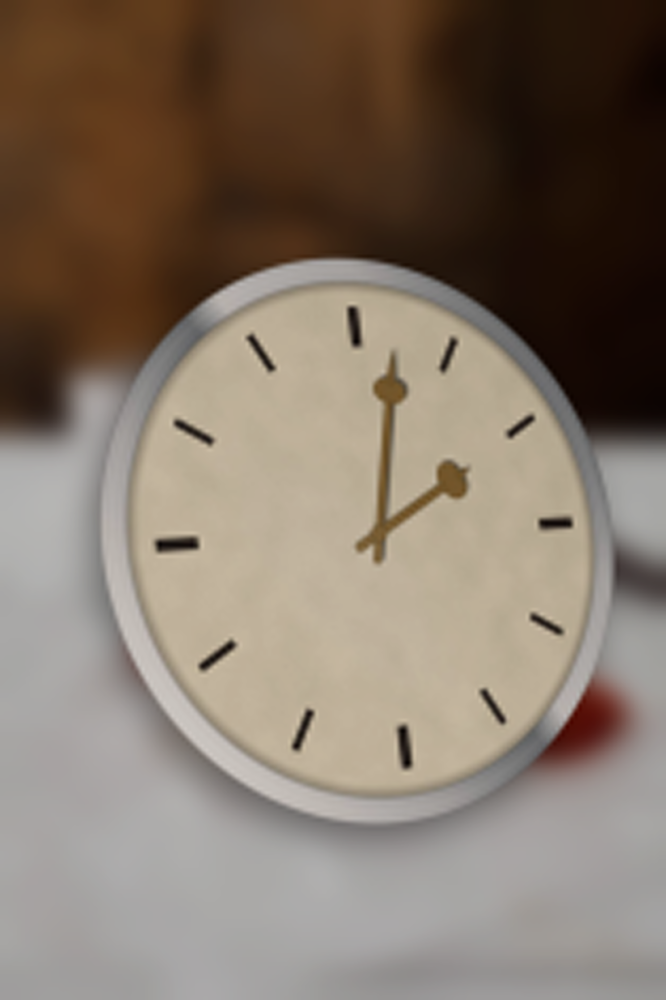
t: 2:02
